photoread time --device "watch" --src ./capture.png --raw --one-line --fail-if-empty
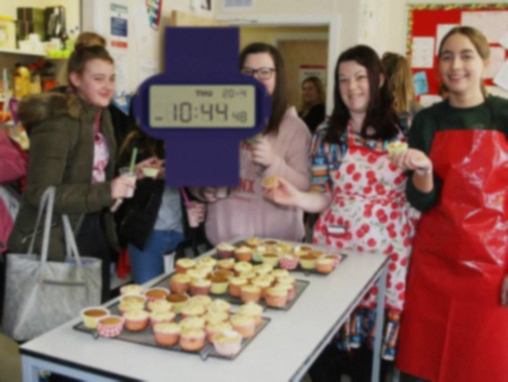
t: 10:44
